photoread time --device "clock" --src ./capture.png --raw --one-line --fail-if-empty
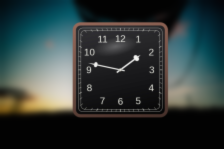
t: 1:47
